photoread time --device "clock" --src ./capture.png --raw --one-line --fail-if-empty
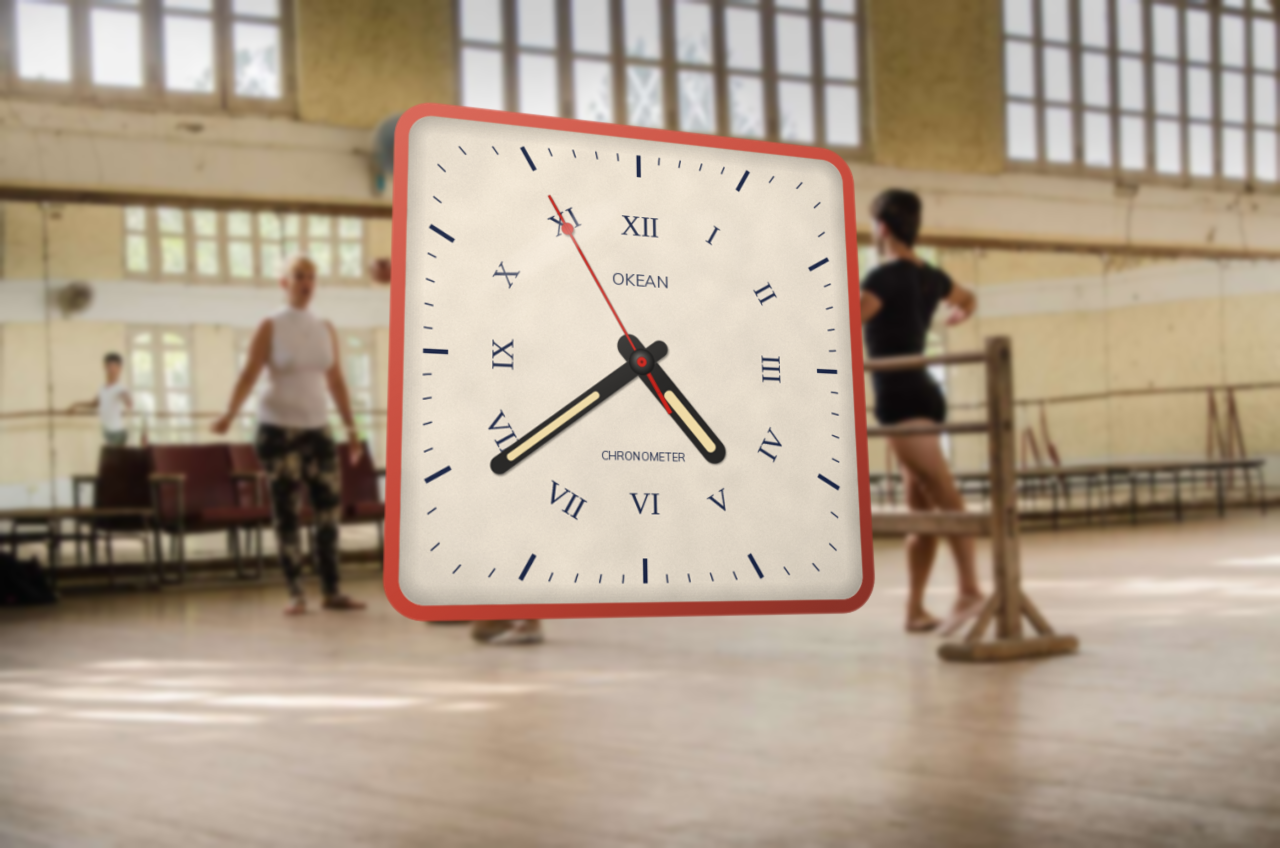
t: 4:38:55
